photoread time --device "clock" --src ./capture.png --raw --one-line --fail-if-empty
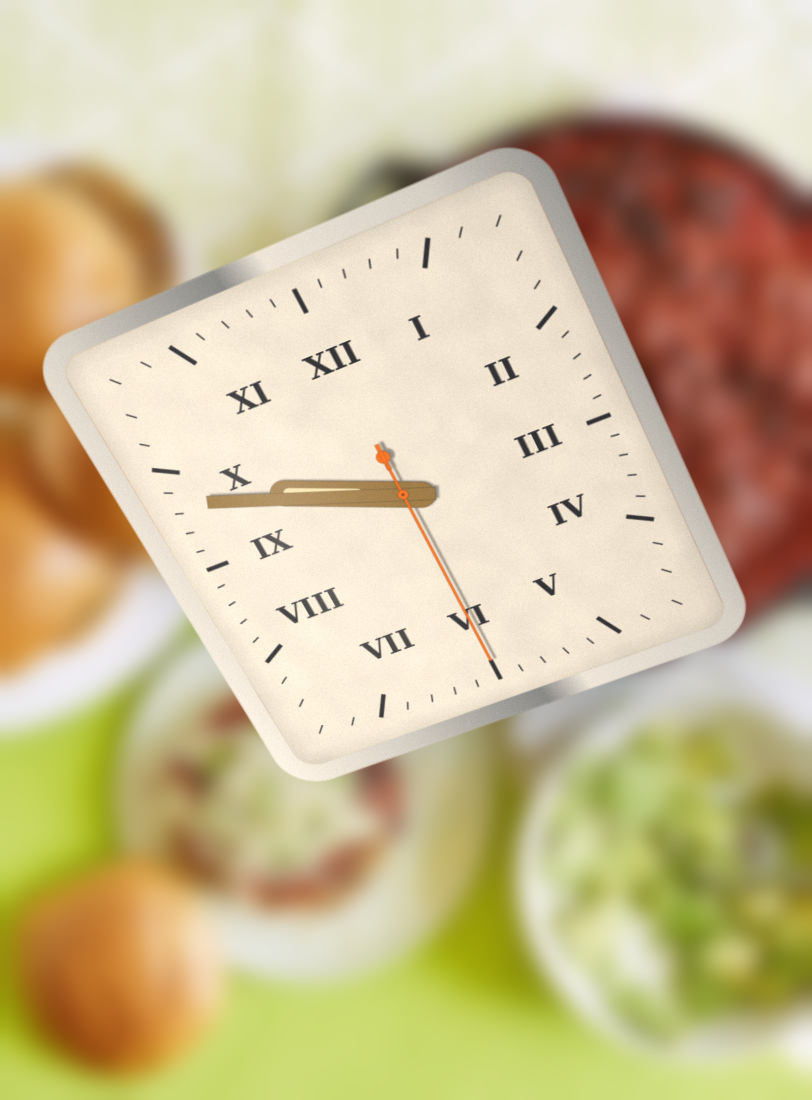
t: 9:48:30
